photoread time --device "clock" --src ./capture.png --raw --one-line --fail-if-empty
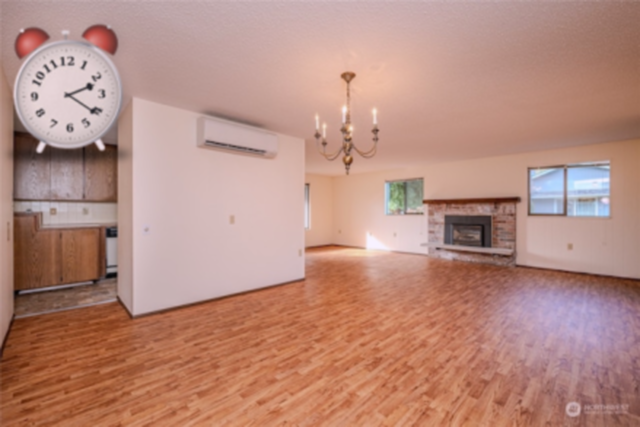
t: 2:21
